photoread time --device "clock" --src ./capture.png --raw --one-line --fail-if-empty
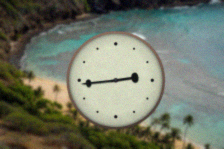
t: 2:44
